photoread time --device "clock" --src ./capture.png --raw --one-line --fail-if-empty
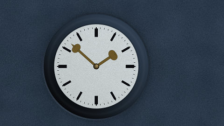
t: 1:52
